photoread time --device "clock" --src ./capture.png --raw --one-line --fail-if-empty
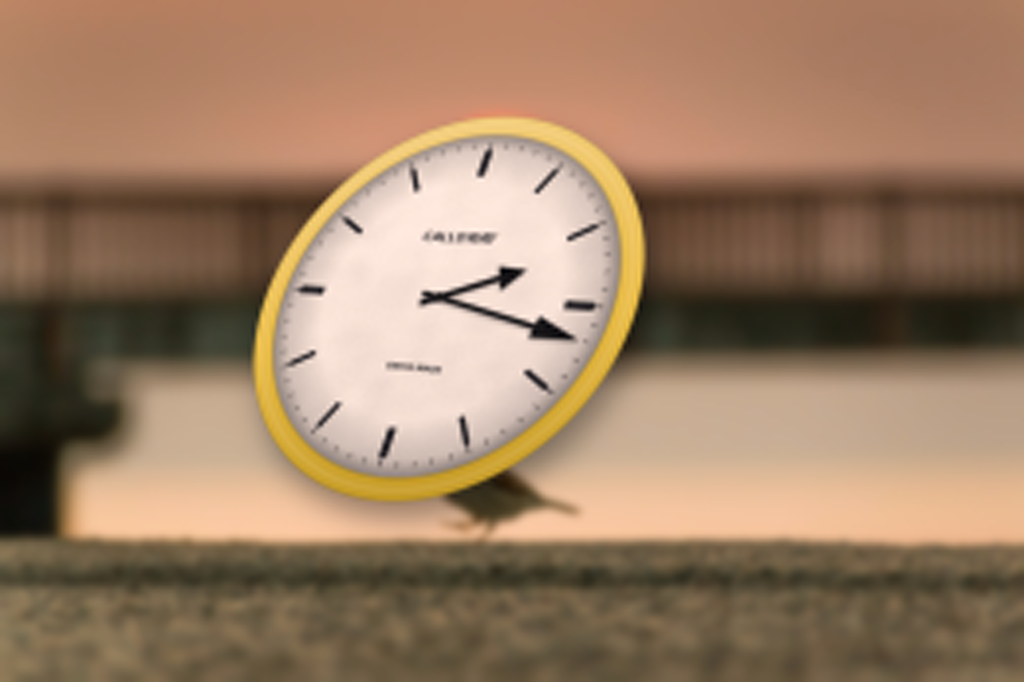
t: 2:17
